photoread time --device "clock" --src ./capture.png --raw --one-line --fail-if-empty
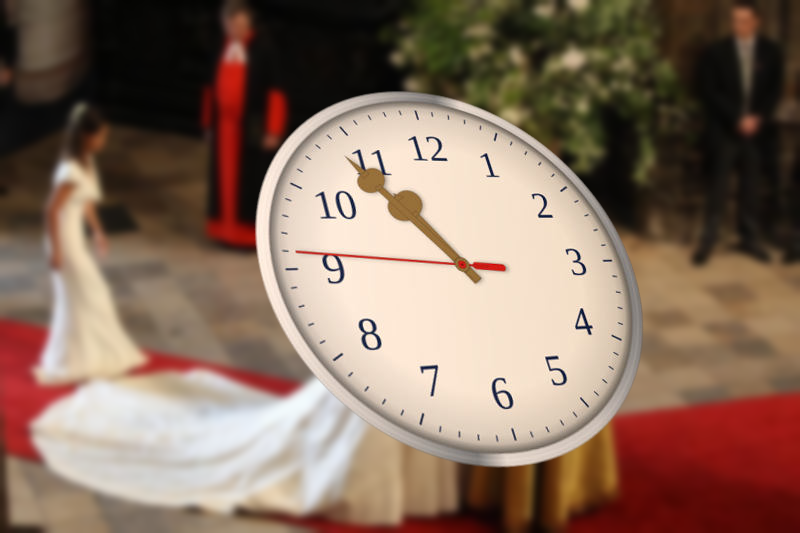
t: 10:53:46
